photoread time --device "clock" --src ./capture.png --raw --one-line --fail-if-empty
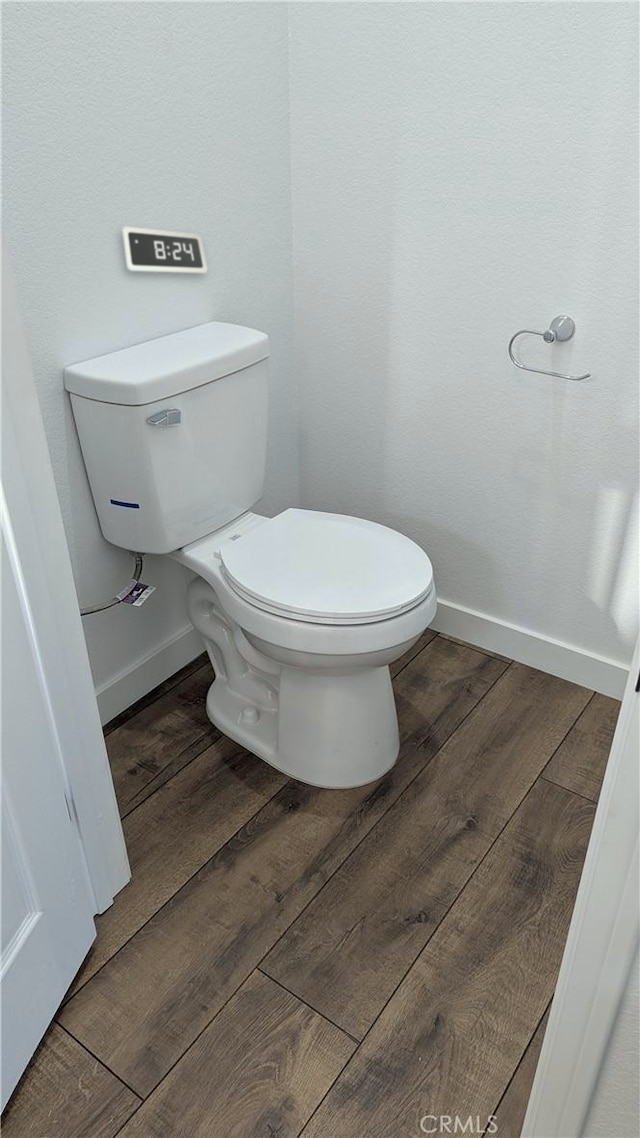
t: 8:24
